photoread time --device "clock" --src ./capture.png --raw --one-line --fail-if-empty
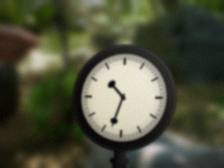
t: 10:33
